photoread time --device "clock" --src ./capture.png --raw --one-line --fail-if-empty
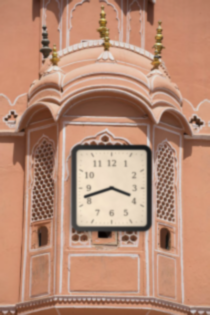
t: 3:42
